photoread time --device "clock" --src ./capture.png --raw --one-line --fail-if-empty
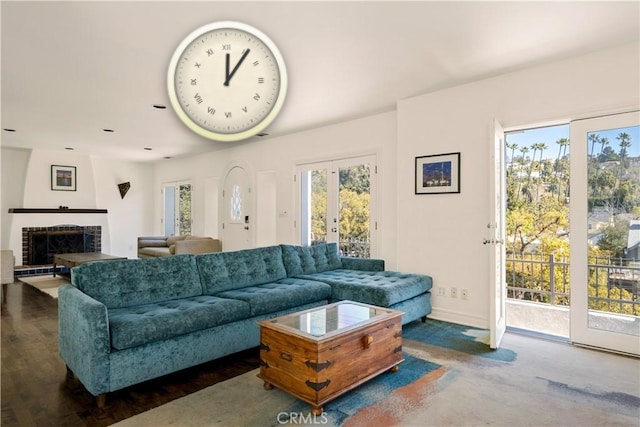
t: 12:06
